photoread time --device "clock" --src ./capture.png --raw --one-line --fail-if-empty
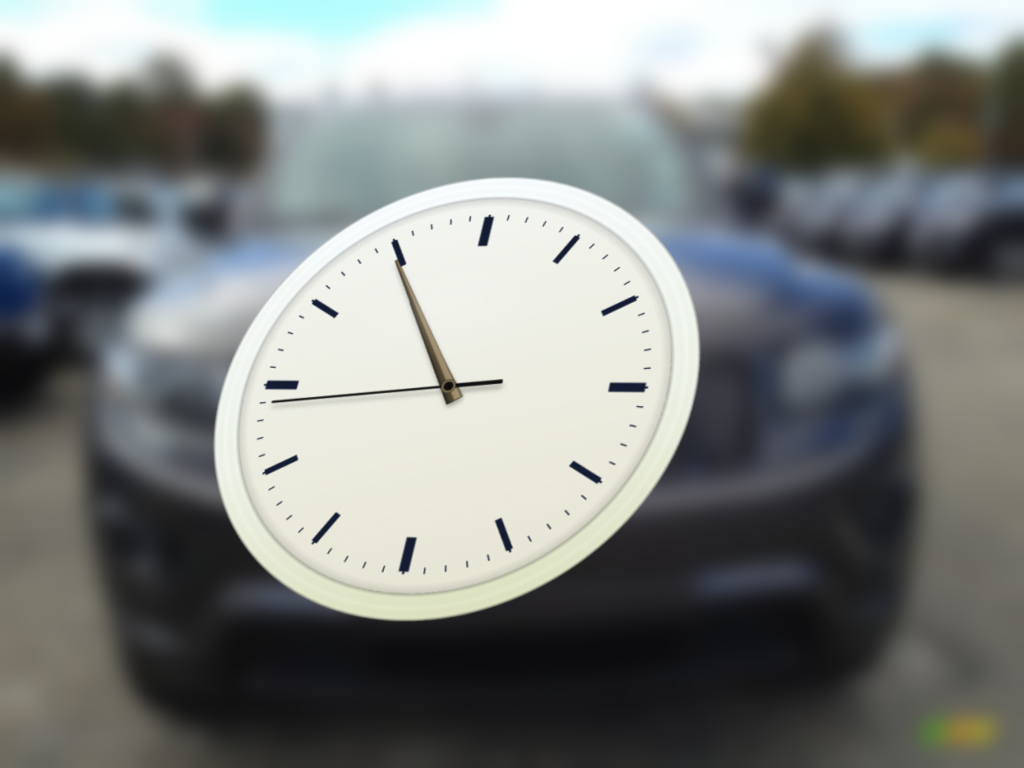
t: 10:54:44
